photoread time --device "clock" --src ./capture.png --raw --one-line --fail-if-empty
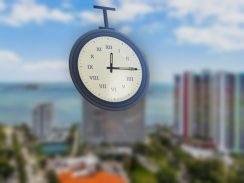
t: 12:15
